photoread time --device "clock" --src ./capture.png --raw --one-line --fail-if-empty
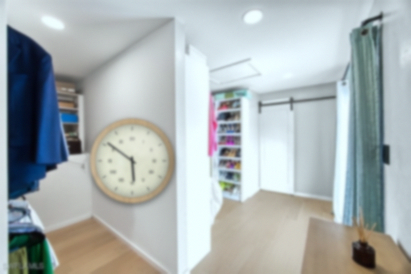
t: 5:51
